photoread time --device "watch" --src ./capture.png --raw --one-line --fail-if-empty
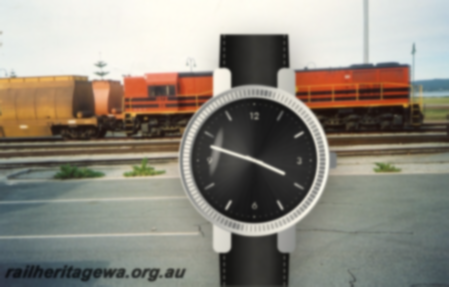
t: 3:48
